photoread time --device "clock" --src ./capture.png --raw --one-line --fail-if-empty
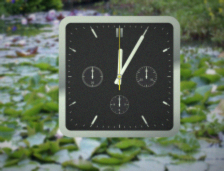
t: 12:05
